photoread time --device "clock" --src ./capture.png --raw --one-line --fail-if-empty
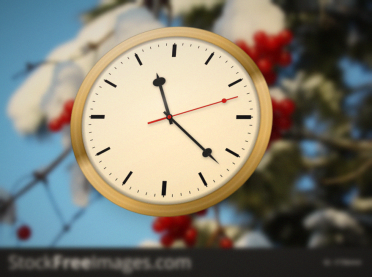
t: 11:22:12
